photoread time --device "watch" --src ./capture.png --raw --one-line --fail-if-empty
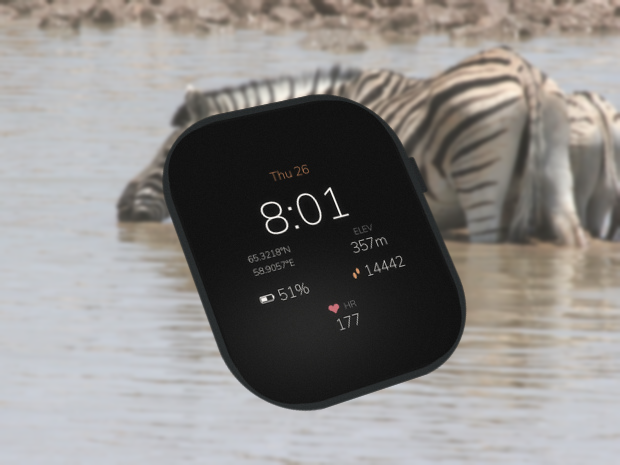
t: 8:01
